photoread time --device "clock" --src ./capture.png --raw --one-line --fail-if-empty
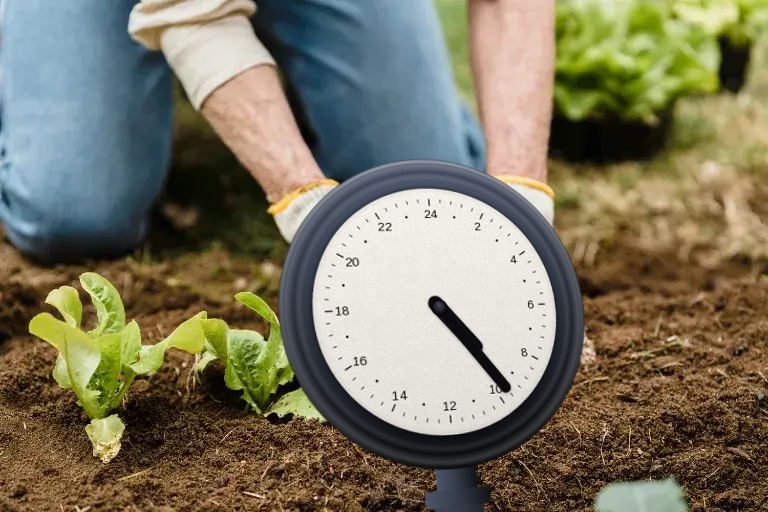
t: 9:24
